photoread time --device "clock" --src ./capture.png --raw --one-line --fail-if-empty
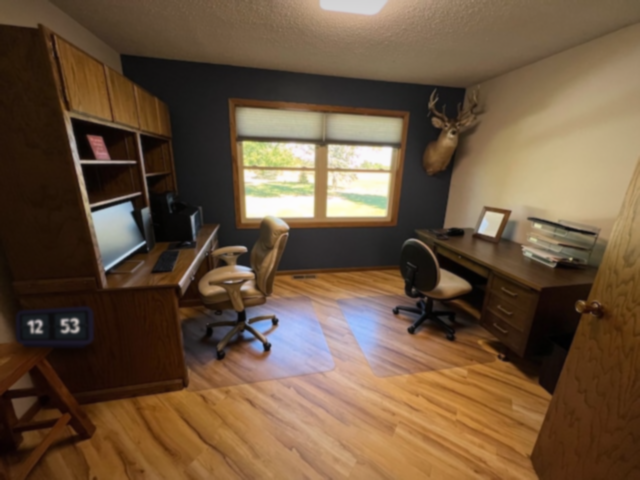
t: 12:53
